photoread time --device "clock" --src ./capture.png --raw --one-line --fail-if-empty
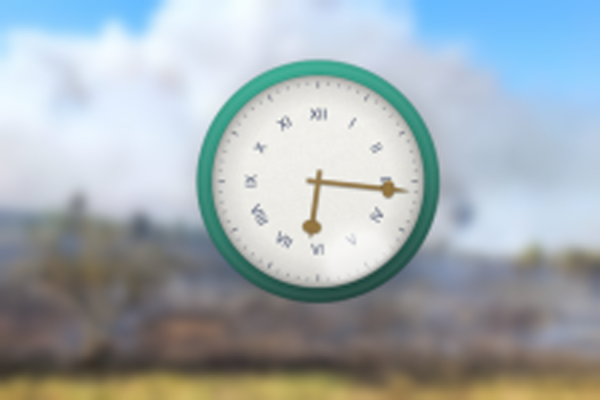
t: 6:16
